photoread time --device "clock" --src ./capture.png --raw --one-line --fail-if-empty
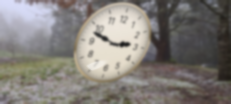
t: 2:48
